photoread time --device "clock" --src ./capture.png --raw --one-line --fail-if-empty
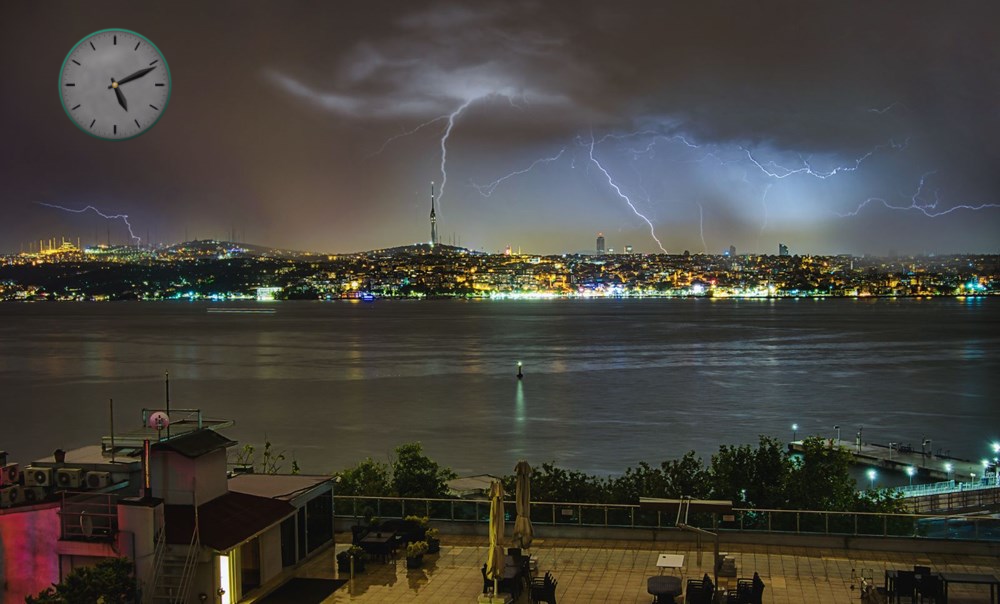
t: 5:11
